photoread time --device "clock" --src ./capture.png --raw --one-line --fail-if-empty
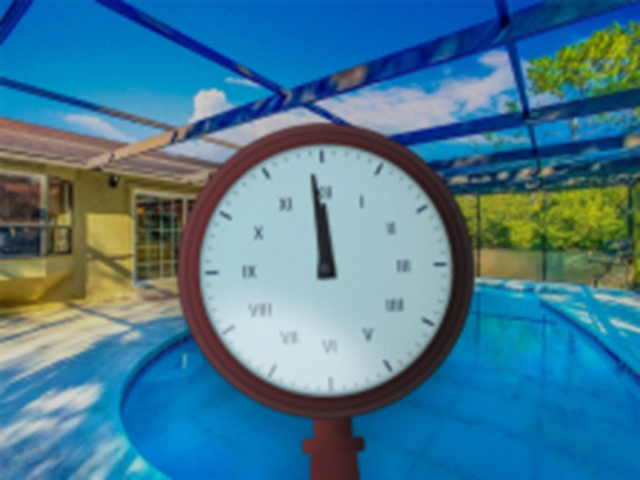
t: 11:59
